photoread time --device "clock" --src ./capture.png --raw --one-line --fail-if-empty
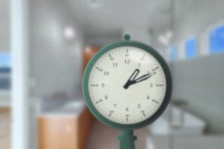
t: 1:11
